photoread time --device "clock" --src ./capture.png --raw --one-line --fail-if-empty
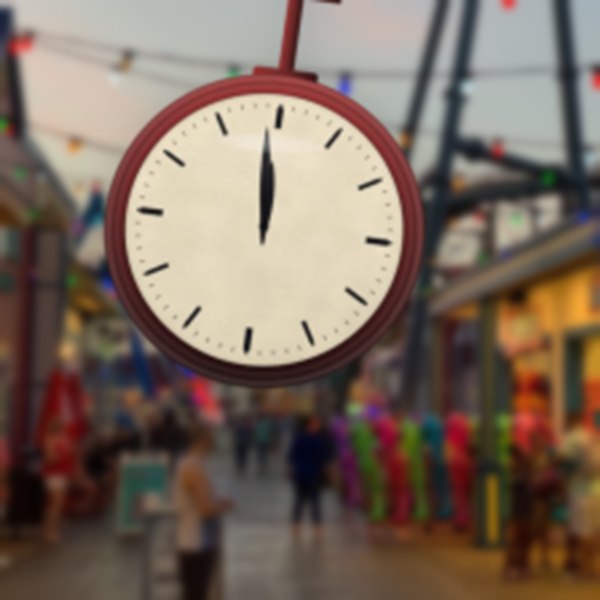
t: 11:59
